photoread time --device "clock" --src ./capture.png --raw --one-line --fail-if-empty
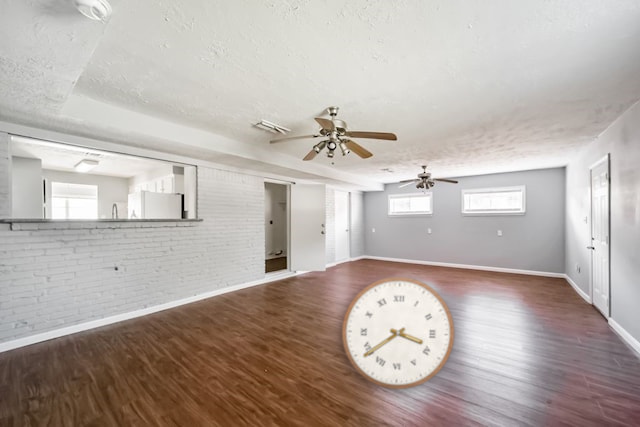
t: 3:39
